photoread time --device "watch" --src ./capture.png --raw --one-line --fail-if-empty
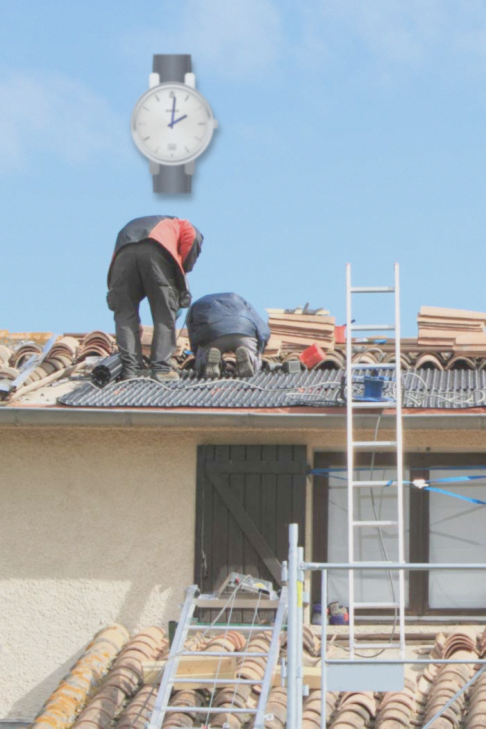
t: 2:01
